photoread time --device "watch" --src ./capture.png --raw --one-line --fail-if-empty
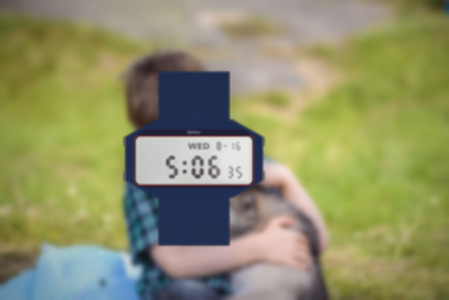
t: 5:06:35
